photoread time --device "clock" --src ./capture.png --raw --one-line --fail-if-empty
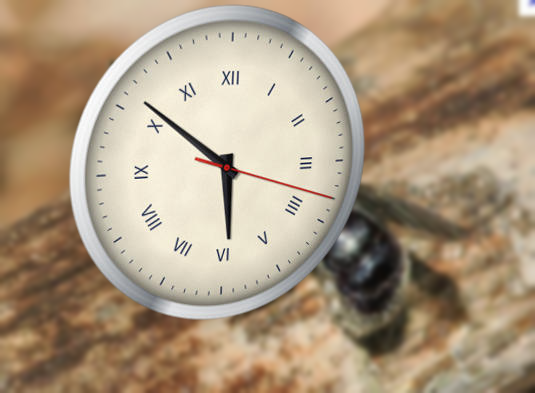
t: 5:51:18
